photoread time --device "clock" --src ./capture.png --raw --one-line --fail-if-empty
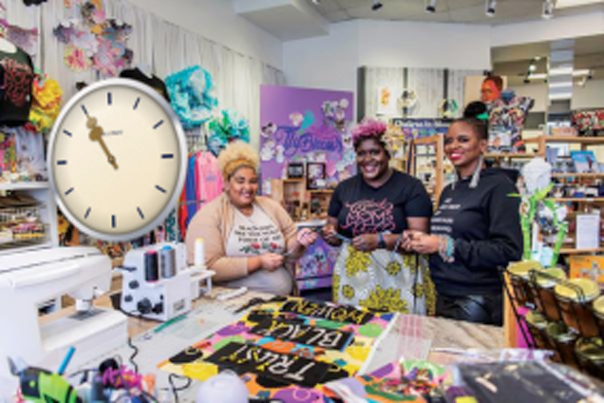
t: 10:55
